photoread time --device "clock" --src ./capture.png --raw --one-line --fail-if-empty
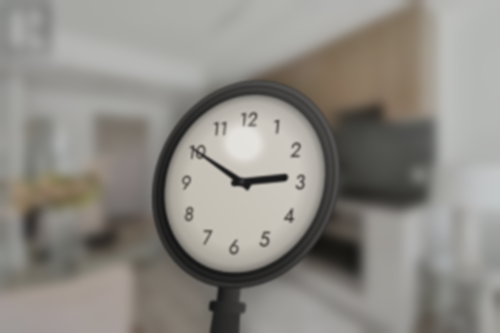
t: 2:50
